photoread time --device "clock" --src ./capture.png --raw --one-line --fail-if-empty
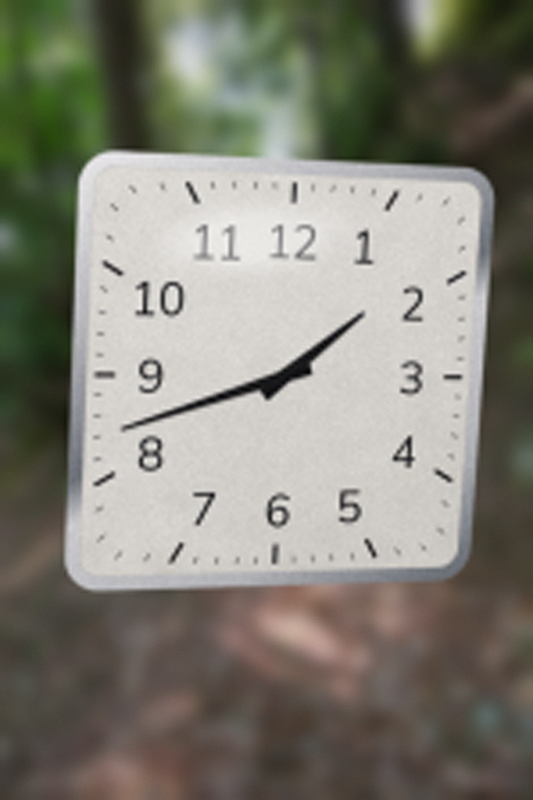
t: 1:42
